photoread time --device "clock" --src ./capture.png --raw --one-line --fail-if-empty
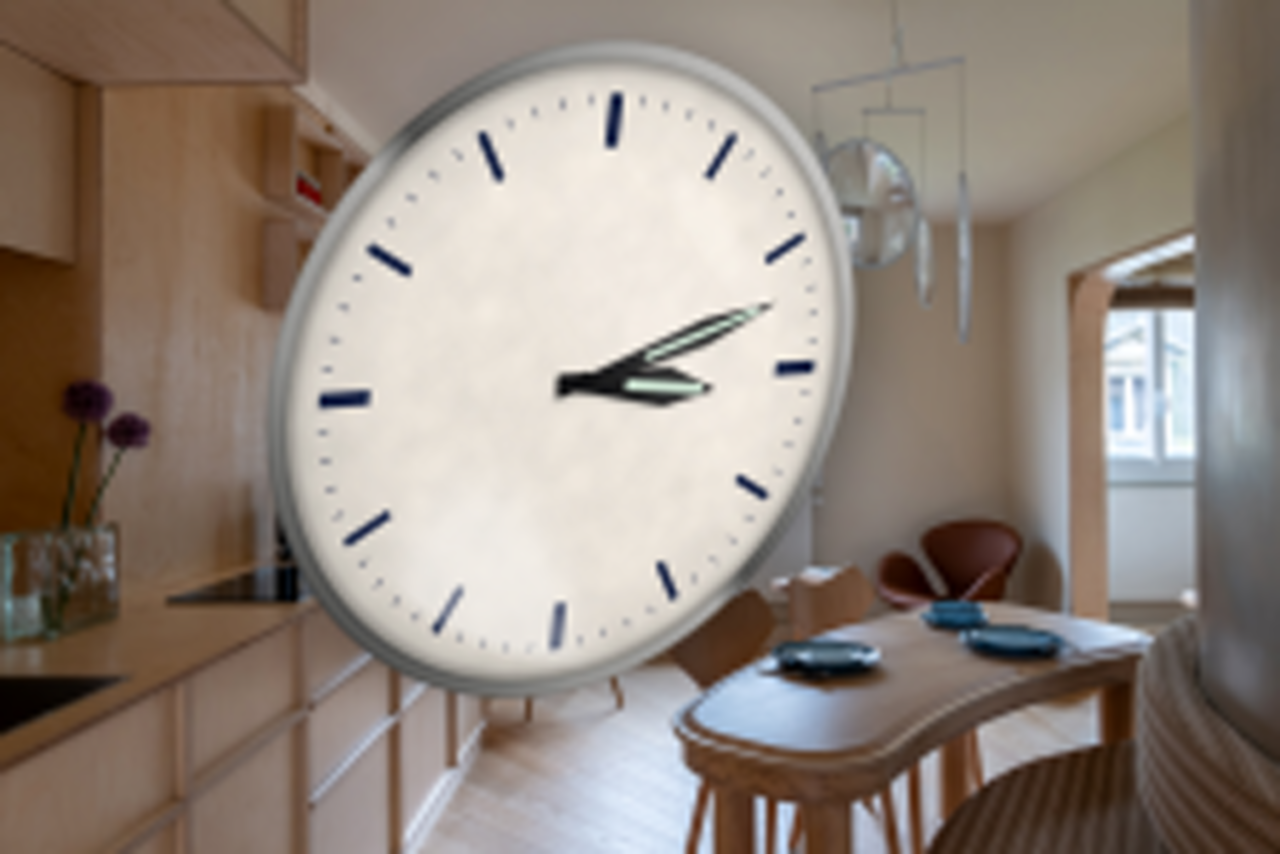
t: 3:12
